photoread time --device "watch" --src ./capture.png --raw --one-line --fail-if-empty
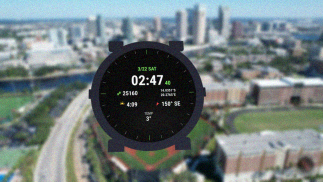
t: 2:47
